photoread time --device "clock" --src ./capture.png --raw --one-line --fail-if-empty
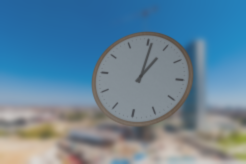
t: 1:01
